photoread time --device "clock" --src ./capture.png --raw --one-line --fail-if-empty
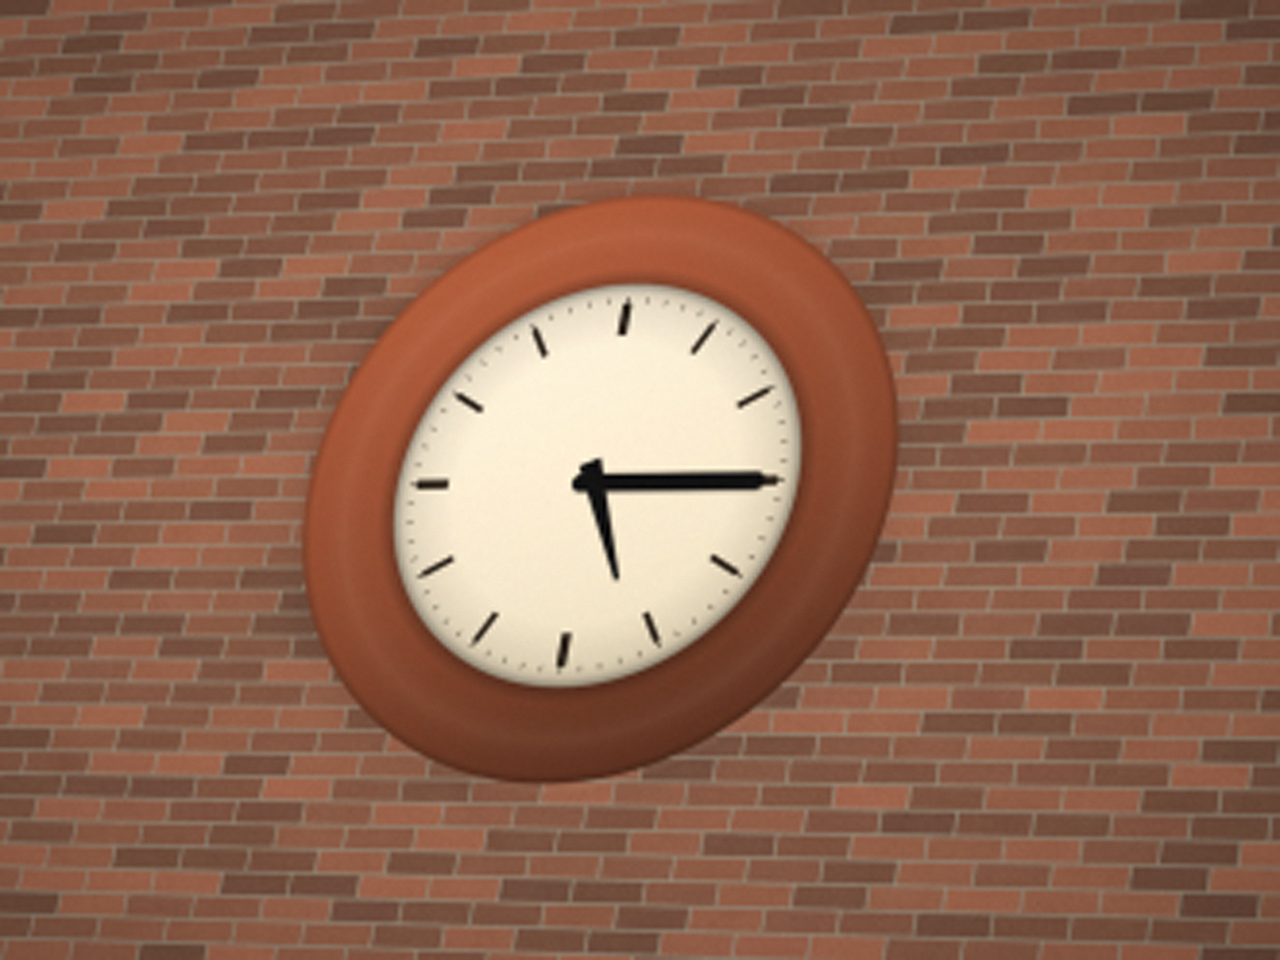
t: 5:15
